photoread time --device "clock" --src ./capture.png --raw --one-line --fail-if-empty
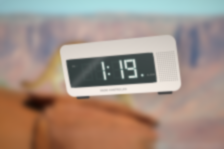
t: 1:19
